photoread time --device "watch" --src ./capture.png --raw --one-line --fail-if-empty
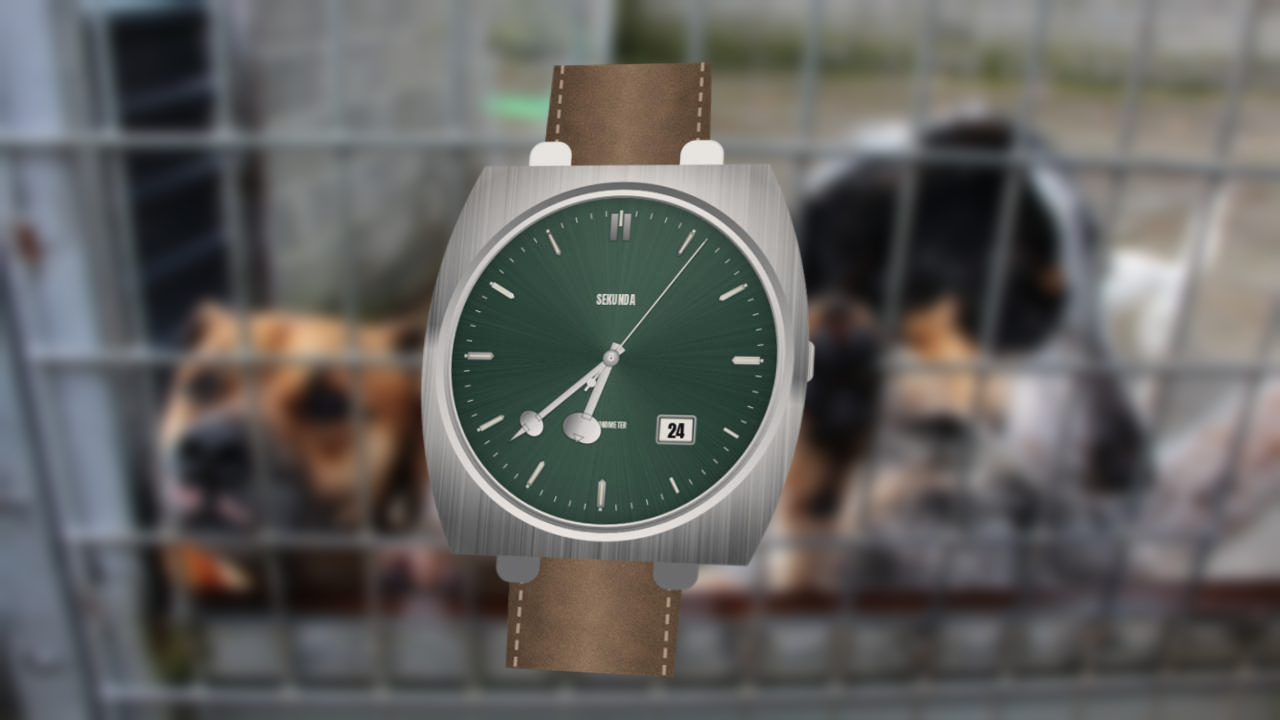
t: 6:38:06
